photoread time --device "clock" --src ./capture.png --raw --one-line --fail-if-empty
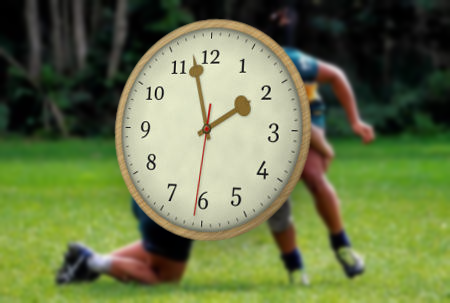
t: 1:57:31
